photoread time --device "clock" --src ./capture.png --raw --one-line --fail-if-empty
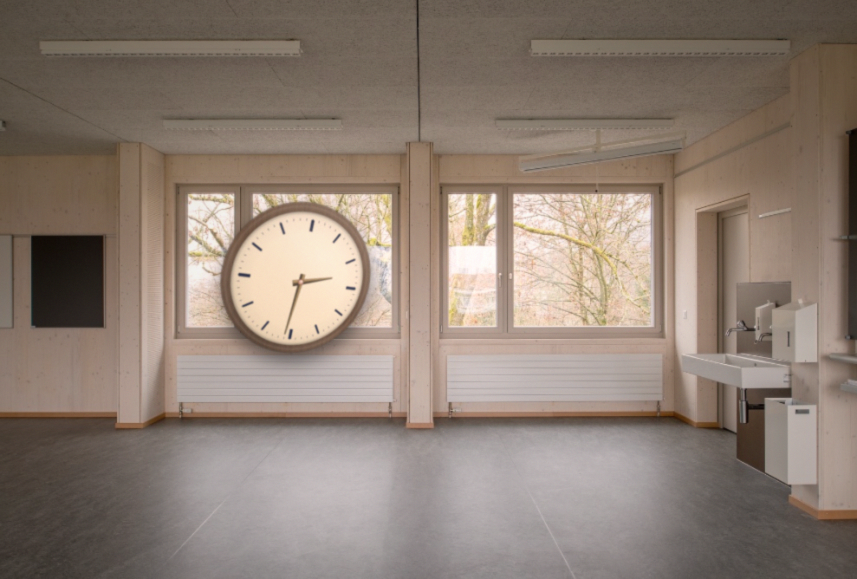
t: 2:31
